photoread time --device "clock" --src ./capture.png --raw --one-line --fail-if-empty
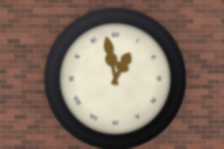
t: 12:58
